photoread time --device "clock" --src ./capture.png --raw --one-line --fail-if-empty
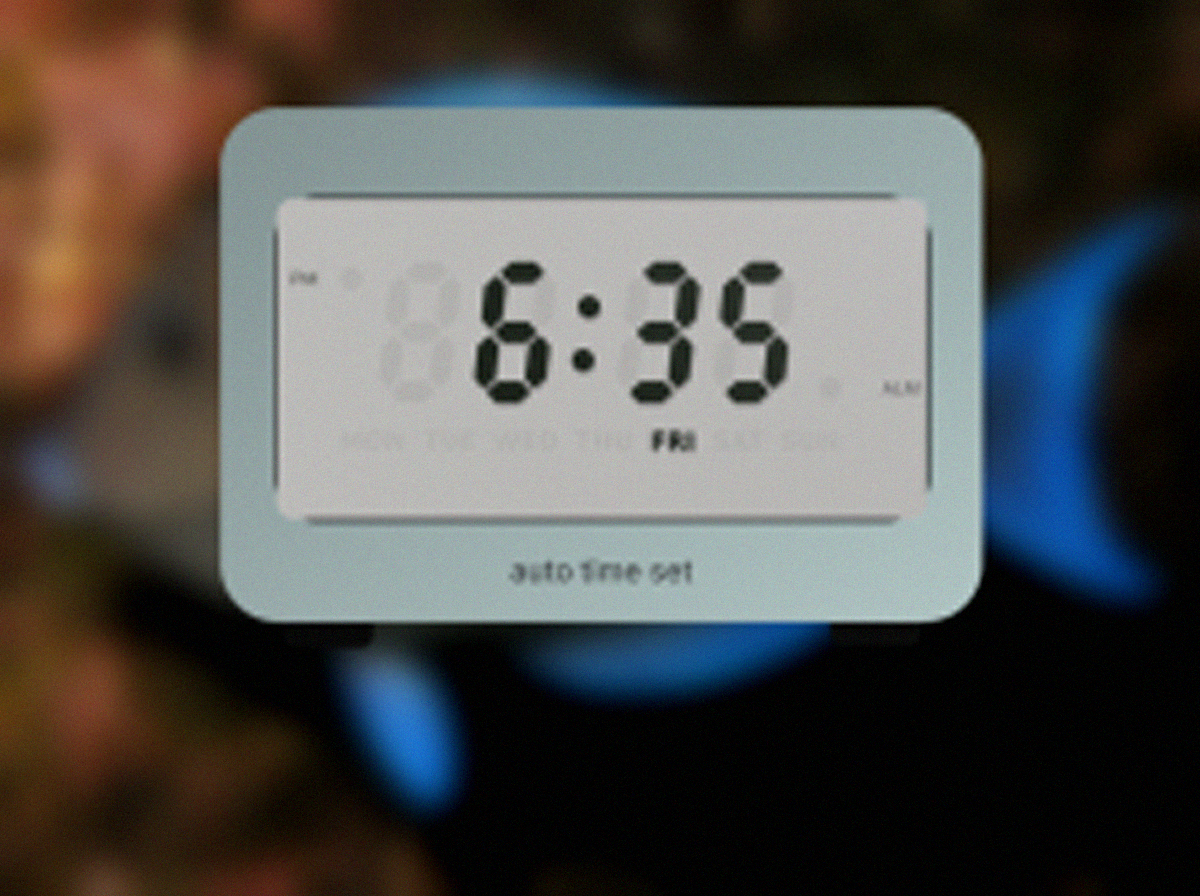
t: 6:35
